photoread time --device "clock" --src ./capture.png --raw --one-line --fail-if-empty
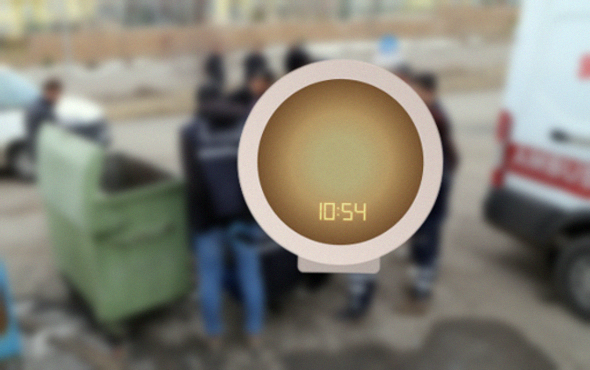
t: 10:54
